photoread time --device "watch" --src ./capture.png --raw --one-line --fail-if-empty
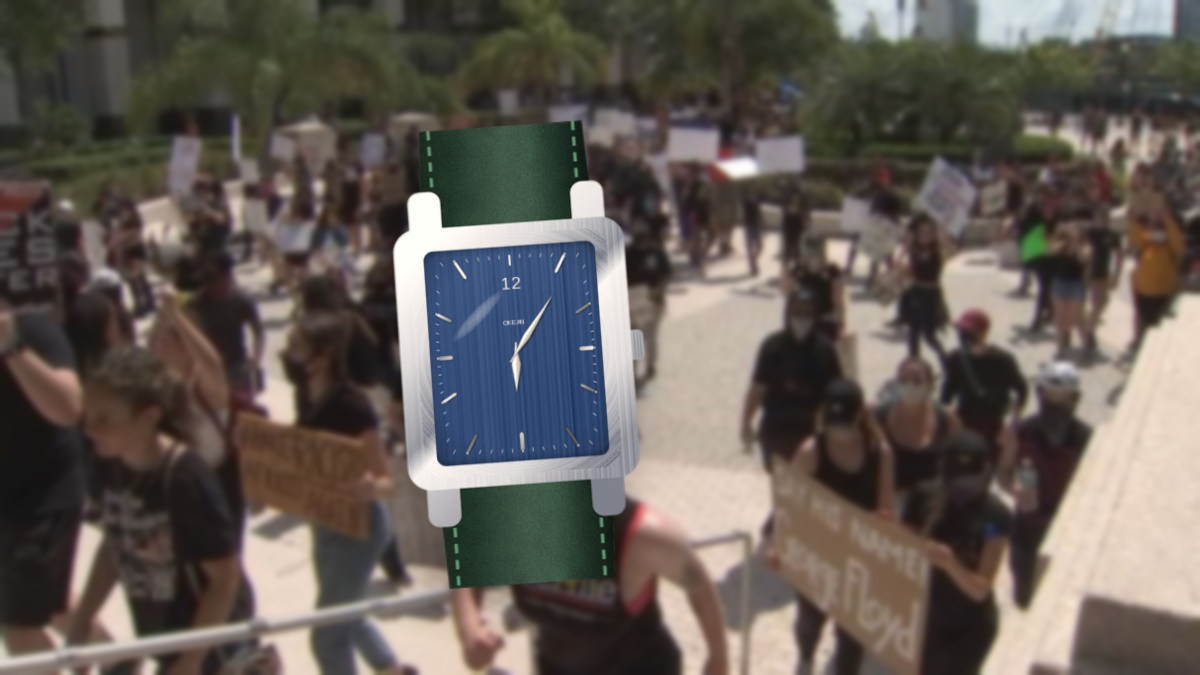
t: 6:06
